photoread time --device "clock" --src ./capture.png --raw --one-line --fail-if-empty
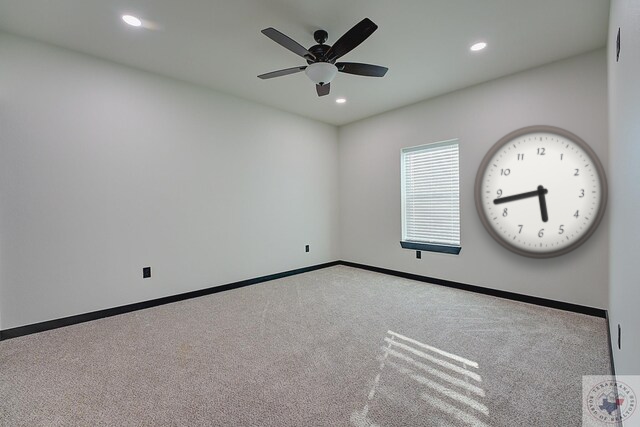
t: 5:43
